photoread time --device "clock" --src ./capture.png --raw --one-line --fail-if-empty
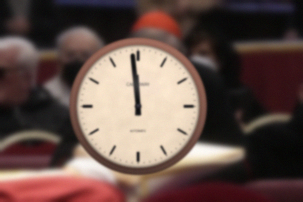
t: 11:59
